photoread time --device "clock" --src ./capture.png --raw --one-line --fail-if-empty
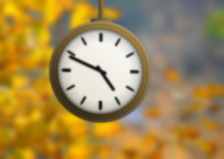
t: 4:49
